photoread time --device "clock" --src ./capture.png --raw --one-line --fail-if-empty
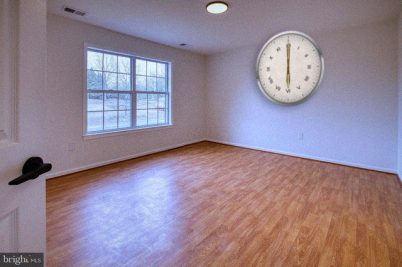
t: 6:00
